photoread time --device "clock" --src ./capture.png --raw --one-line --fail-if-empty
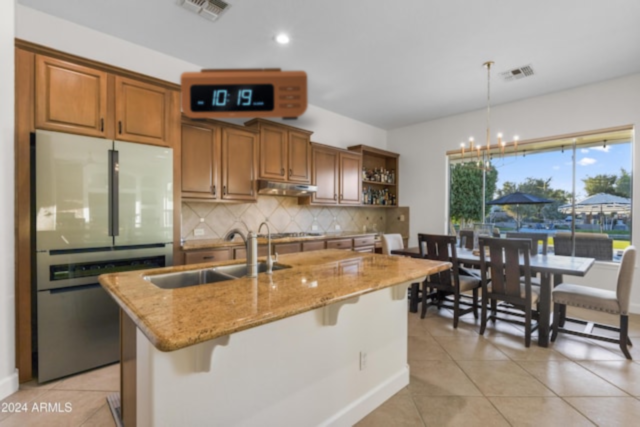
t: 10:19
